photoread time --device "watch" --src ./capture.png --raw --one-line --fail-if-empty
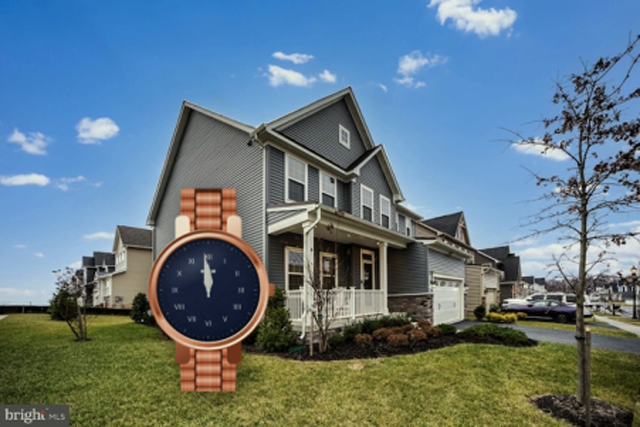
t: 11:59
